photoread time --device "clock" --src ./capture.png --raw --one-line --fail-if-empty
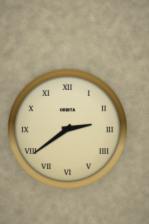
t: 2:39
